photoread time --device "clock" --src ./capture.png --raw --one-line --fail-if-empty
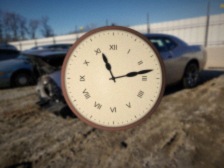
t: 11:13
